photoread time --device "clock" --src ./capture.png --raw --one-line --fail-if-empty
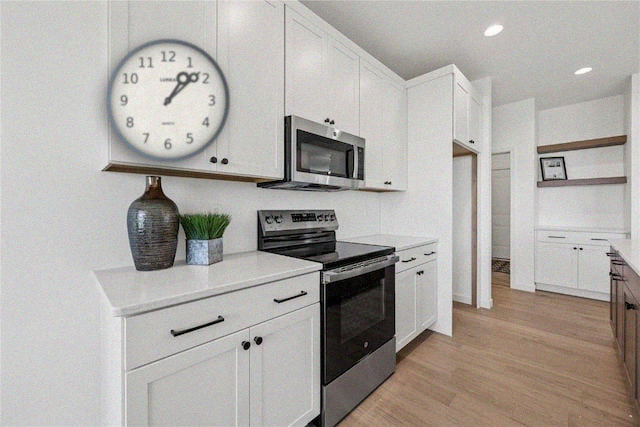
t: 1:08
